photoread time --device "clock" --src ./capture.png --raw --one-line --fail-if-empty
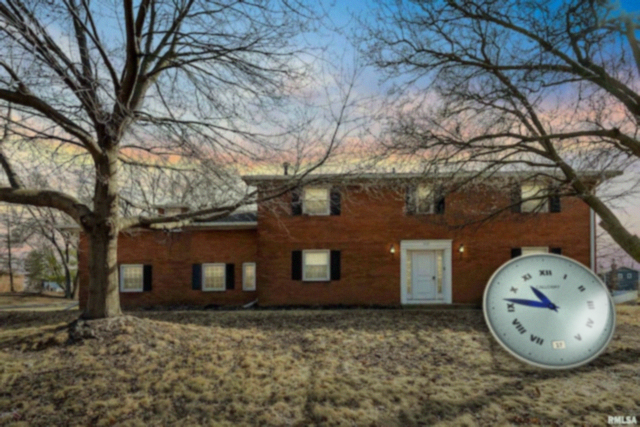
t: 10:47
